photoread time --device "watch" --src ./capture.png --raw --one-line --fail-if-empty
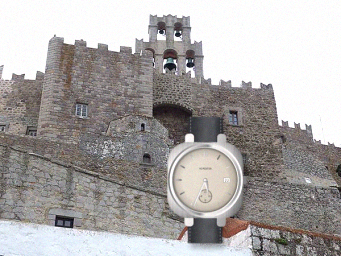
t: 5:34
